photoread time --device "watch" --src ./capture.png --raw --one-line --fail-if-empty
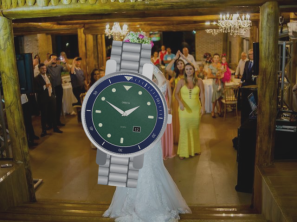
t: 1:50
